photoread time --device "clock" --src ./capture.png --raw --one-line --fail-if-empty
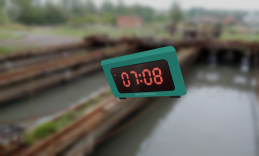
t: 7:08
